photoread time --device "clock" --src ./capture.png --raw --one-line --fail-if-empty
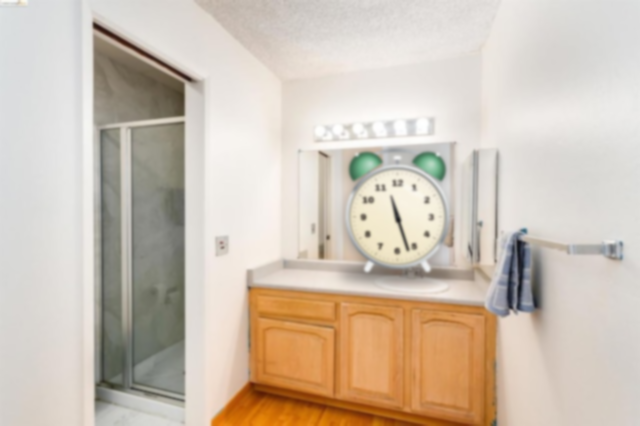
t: 11:27
